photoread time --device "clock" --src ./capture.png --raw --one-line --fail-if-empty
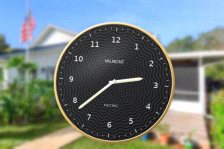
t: 2:38
